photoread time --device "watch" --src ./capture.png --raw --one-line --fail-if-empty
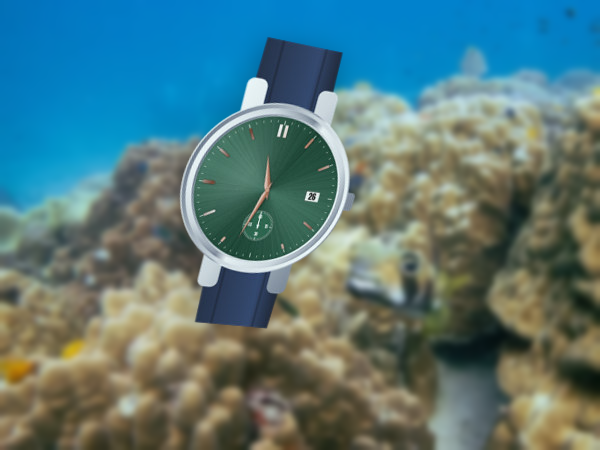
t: 11:33
